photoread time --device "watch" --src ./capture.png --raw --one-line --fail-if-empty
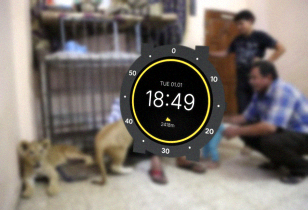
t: 18:49
